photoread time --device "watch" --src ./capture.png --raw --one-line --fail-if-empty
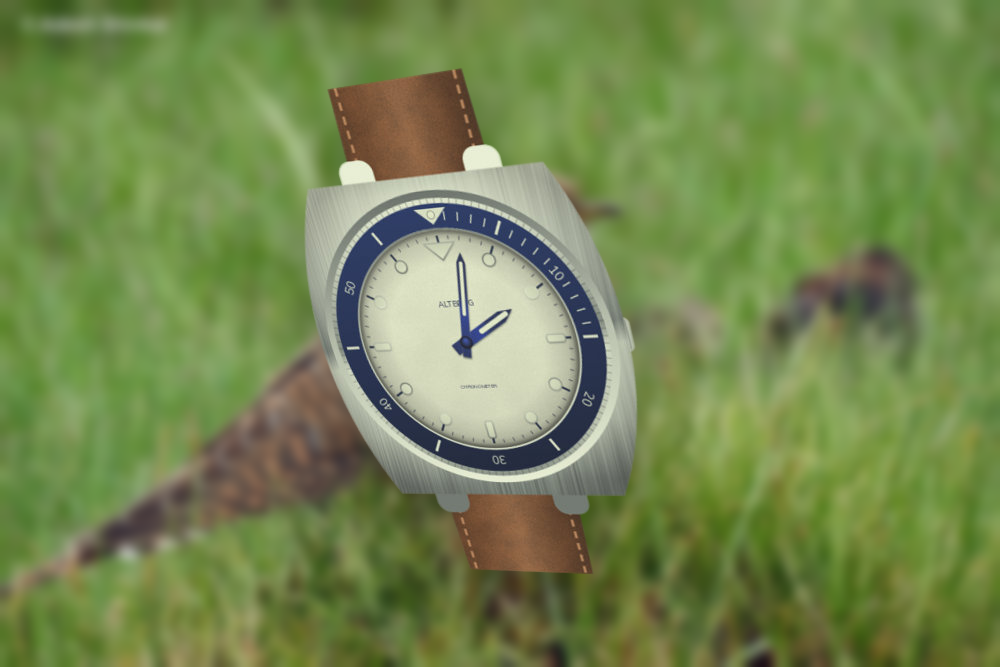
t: 2:02
